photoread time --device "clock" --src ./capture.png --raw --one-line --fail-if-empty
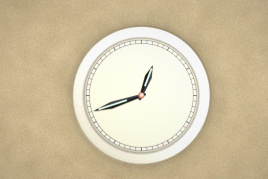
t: 12:42
